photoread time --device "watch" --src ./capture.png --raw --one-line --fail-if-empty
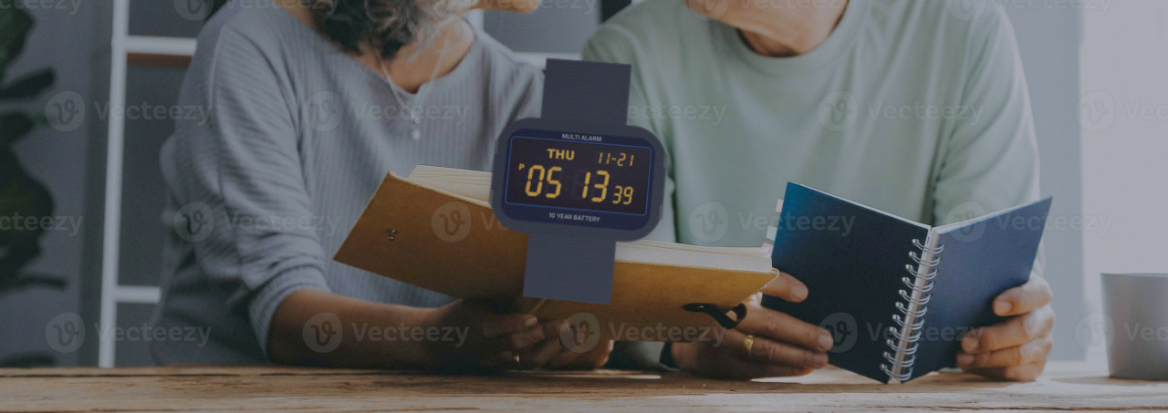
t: 5:13:39
